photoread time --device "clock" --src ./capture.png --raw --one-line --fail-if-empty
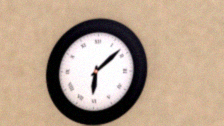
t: 6:08
